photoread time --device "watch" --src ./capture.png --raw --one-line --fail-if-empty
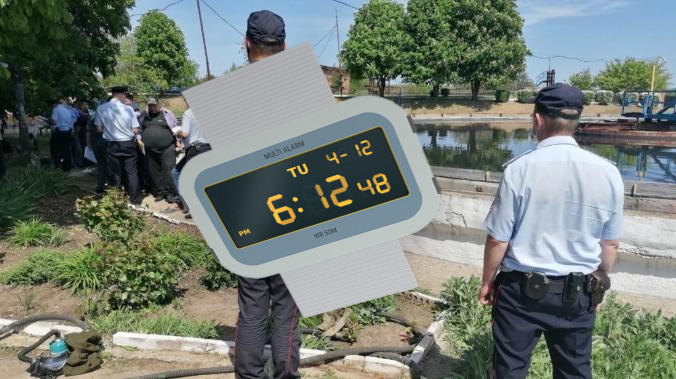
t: 6:12:48
